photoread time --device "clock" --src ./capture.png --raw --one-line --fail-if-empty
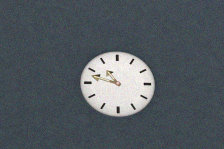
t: 10:48
